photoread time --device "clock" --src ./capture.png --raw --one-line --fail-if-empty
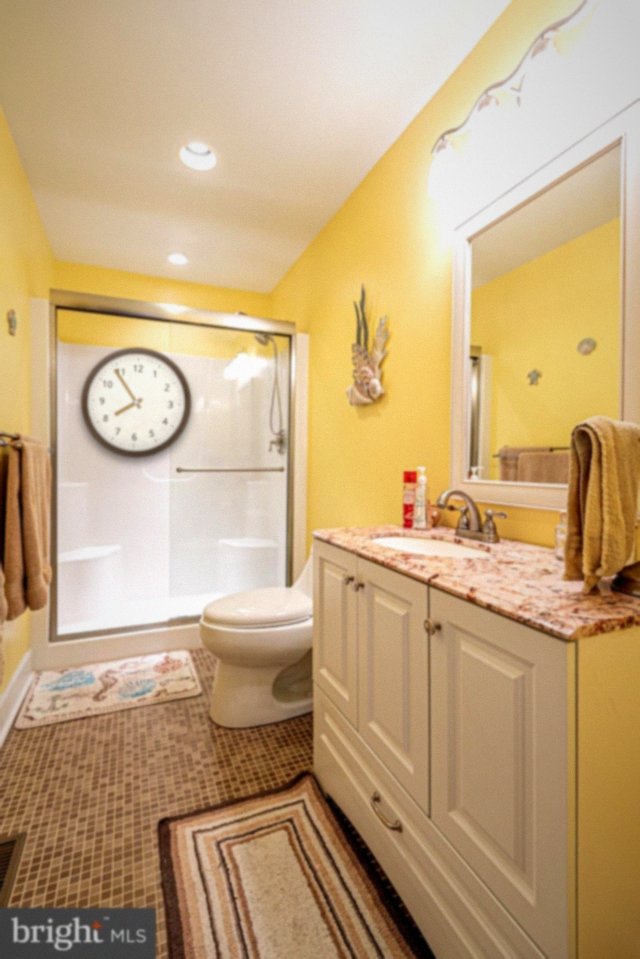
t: 7:54
